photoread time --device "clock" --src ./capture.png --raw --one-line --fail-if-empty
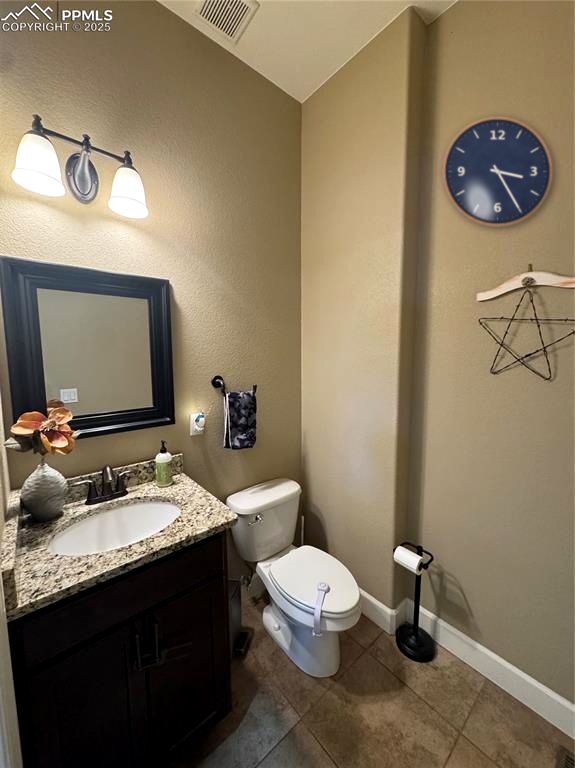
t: 3:25
